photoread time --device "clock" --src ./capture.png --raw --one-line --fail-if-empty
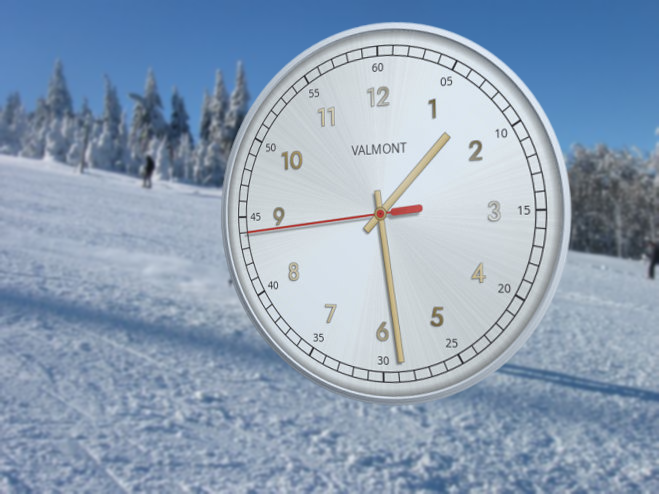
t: 1:28:44
